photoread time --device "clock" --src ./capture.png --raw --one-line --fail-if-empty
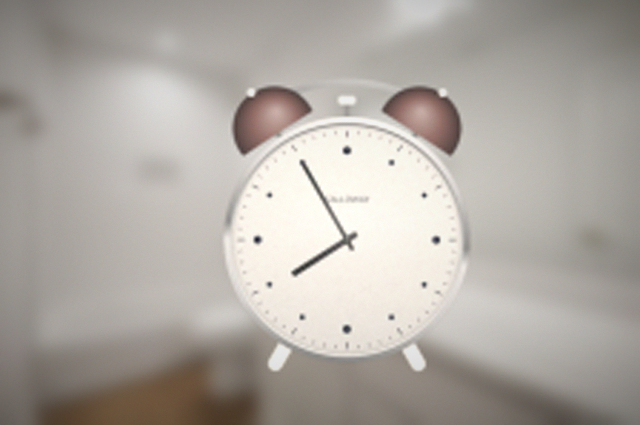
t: 7:55
